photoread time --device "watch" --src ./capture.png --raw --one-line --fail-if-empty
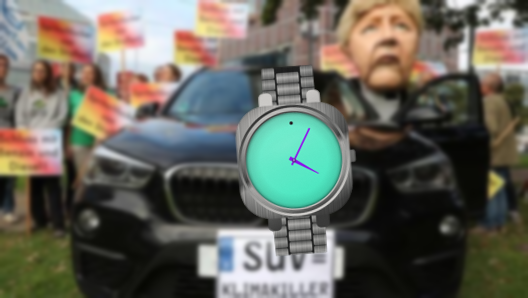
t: 4:05
